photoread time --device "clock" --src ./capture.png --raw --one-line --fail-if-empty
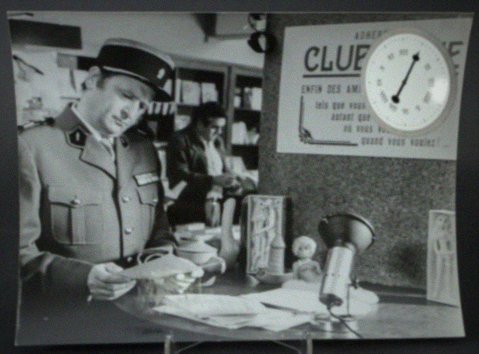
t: 7:05
